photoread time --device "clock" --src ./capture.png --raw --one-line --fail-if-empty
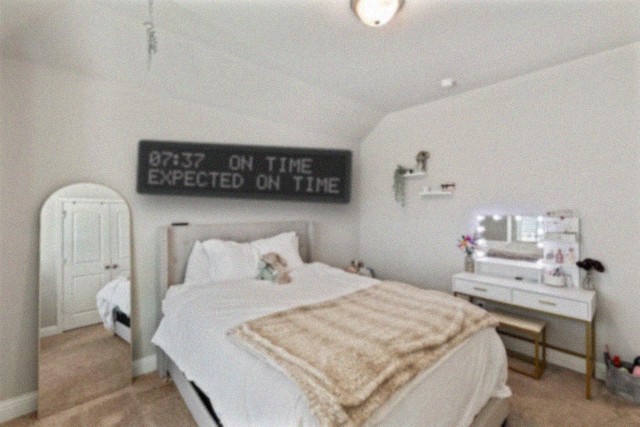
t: 7:37
